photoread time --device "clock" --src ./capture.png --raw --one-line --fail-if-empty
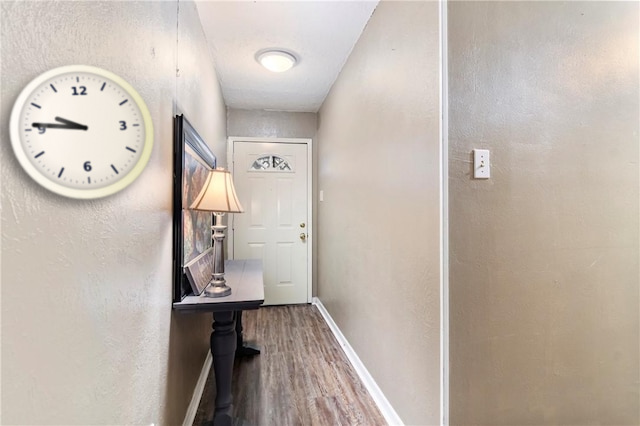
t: 9:46
